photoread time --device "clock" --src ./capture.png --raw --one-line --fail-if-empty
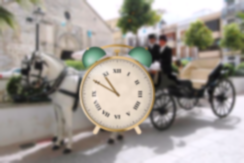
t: 10:50
